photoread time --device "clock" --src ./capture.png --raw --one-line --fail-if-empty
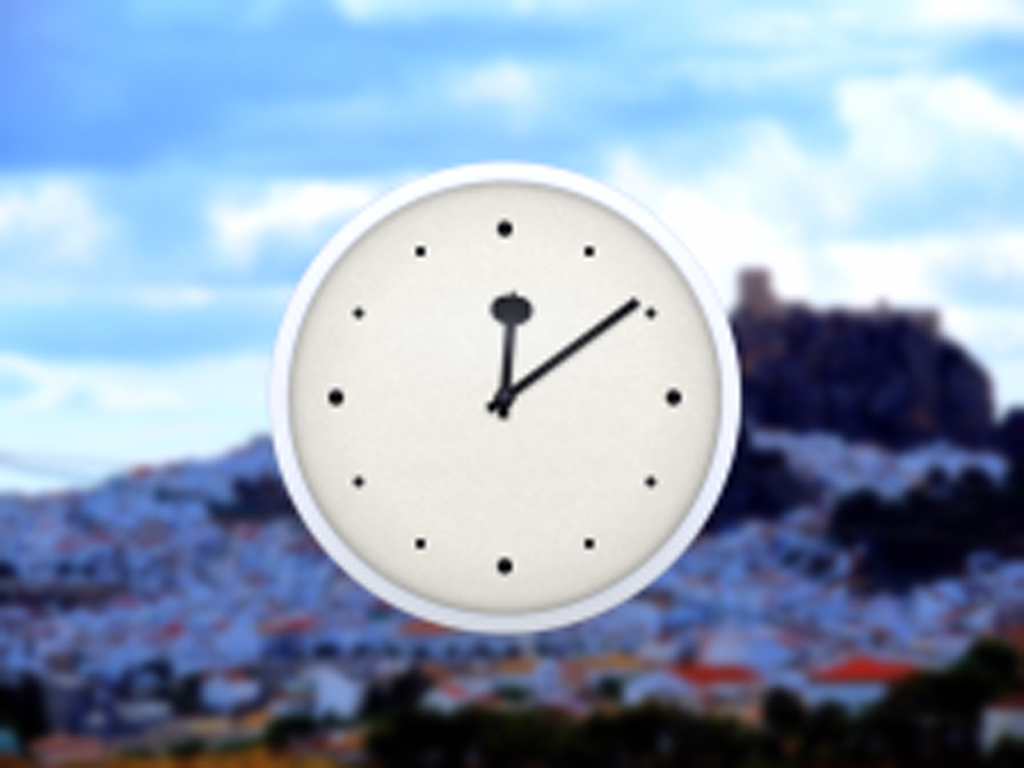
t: 12:09
